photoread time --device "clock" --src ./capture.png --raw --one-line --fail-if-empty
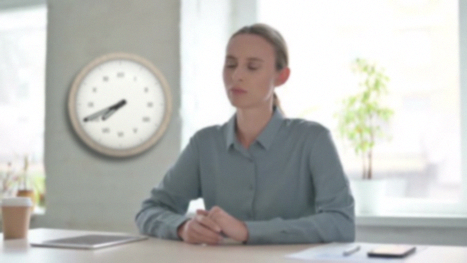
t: 7:41
